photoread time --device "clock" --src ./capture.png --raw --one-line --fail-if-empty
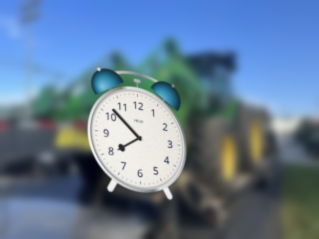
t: 7:52
